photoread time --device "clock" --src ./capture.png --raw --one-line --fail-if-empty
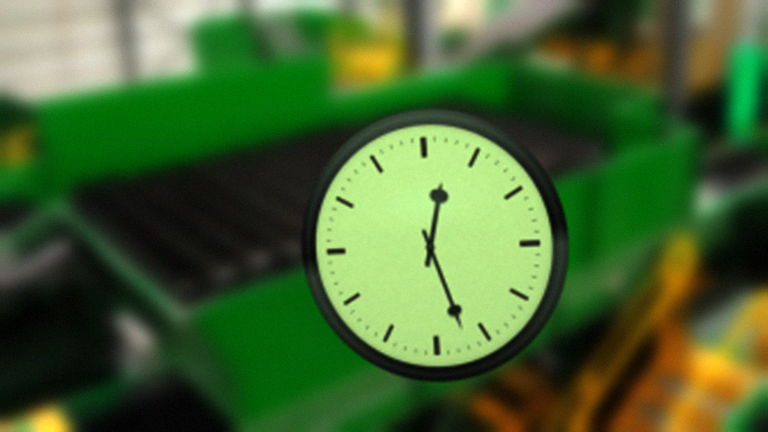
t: 12:27
